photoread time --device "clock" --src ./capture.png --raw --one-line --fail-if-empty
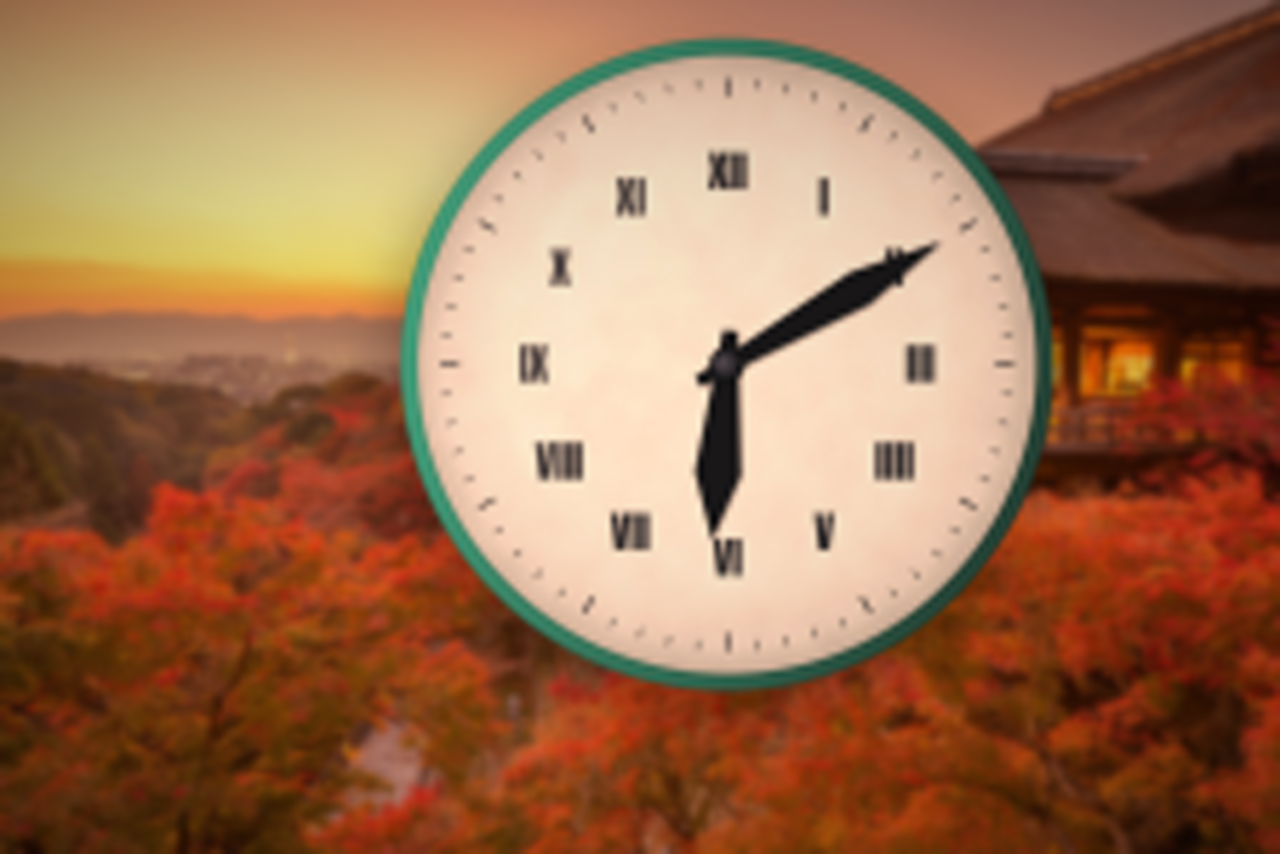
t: 6:10
